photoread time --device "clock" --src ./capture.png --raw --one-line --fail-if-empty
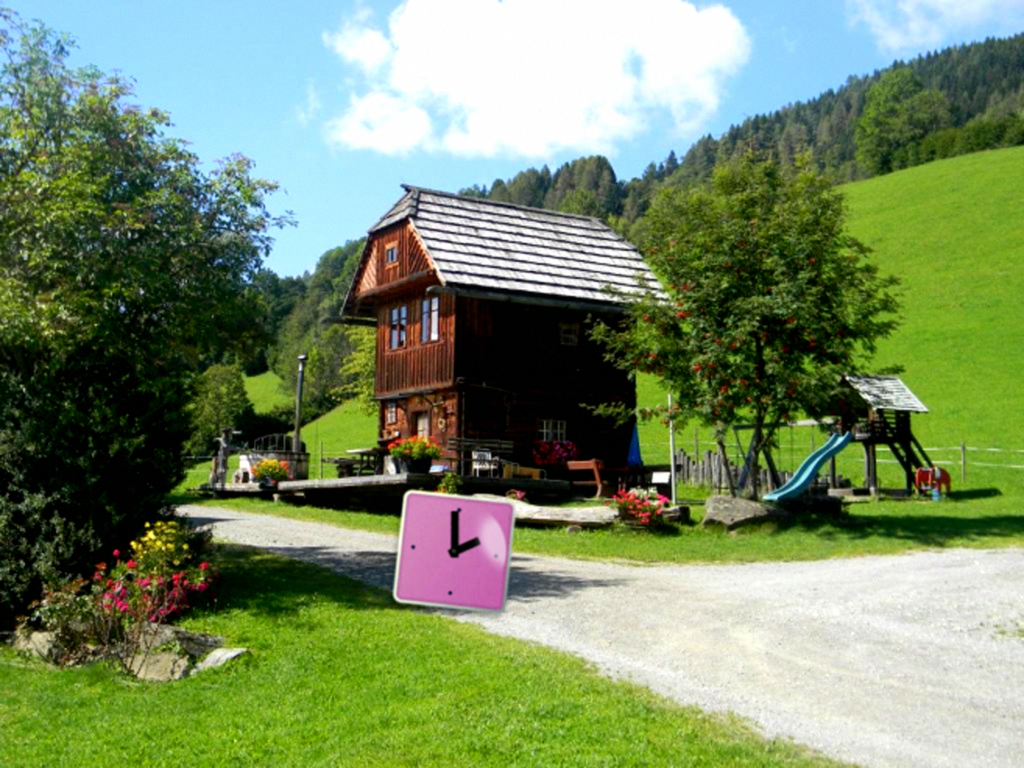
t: 1:59
